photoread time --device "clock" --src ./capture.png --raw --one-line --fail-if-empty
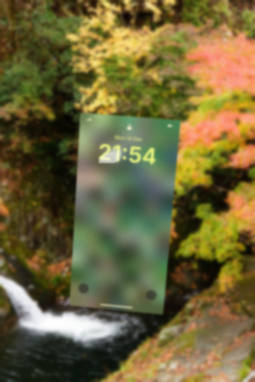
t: 21:54
